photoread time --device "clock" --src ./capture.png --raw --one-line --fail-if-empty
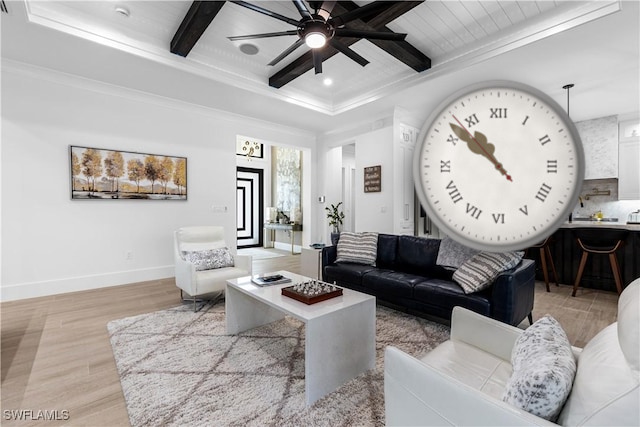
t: 10:51:53
